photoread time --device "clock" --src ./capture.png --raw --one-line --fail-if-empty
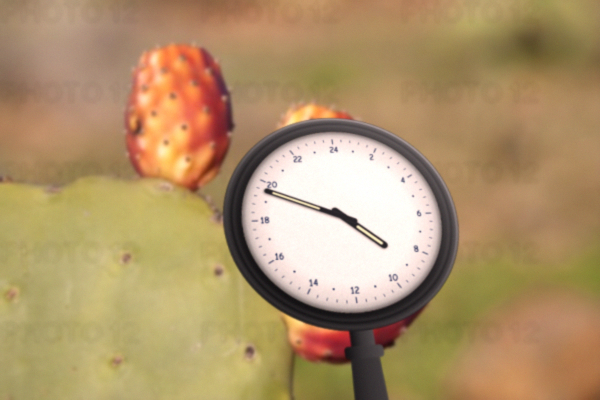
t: 8:49
